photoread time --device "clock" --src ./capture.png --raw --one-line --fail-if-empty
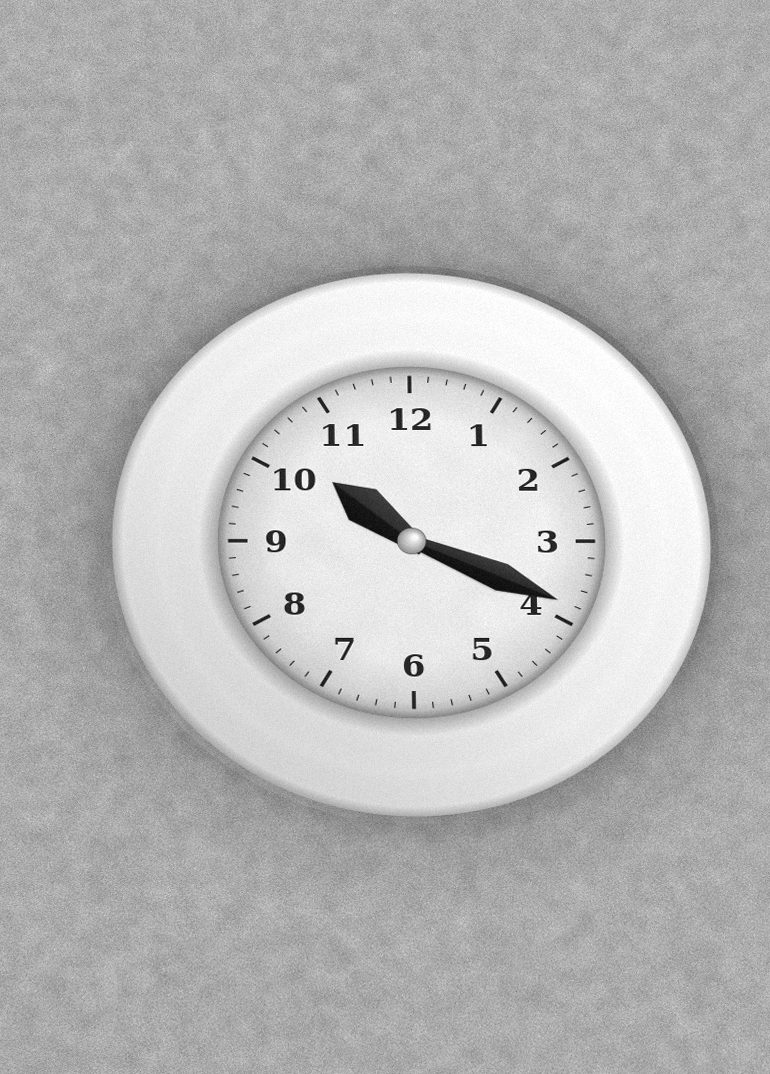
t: 10:19
